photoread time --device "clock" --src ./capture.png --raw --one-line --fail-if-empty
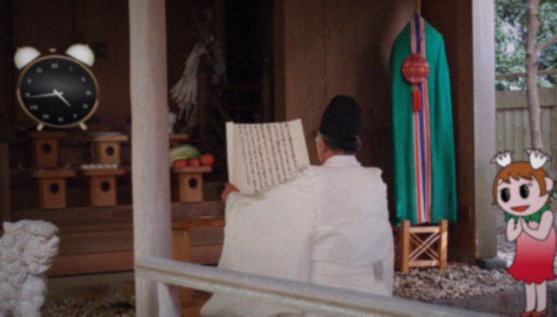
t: 4:44
